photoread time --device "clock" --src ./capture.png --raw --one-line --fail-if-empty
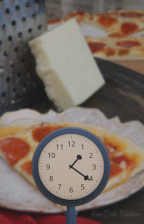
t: 1:21
